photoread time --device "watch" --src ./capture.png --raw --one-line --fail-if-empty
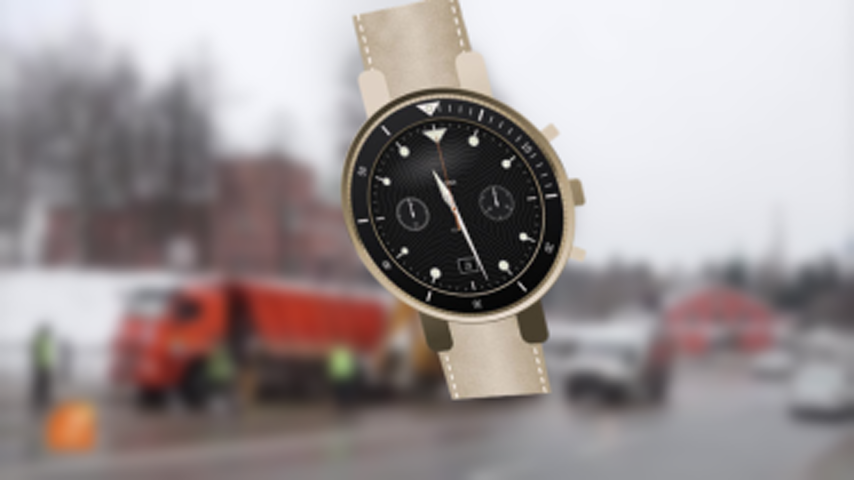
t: 11:28
